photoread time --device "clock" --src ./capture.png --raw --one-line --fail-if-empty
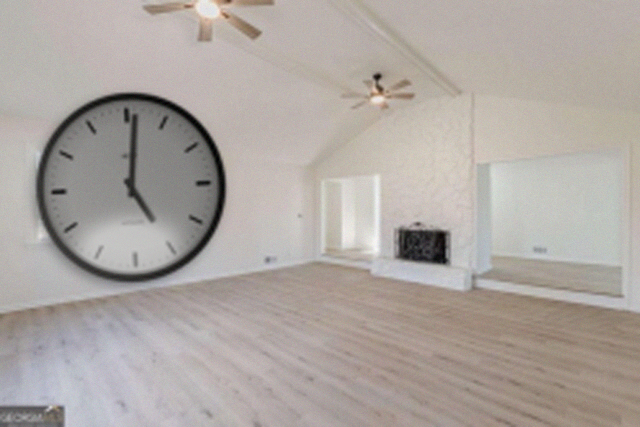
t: 5:01
